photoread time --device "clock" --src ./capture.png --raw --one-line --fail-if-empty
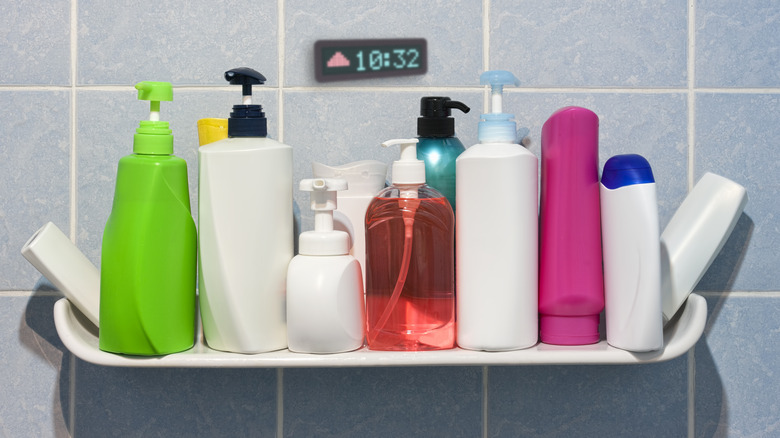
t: 10:32
